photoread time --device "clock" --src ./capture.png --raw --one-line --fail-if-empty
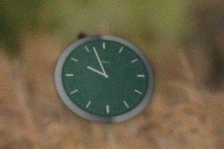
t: 9:57
